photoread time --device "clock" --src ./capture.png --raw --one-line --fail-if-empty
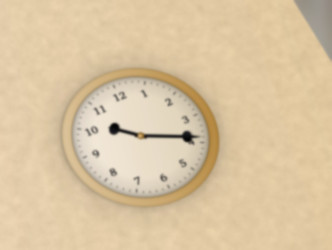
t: 10:19
